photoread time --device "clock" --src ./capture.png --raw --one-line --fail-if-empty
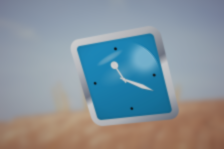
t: 11:20
